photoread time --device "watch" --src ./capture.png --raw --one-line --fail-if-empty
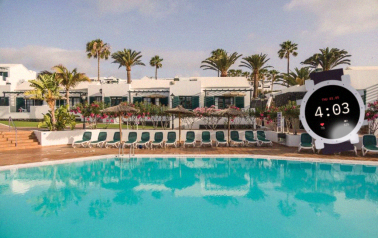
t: 4:03
